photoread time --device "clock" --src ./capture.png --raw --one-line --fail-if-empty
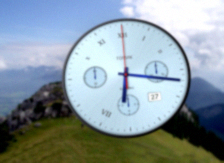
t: 6:17
